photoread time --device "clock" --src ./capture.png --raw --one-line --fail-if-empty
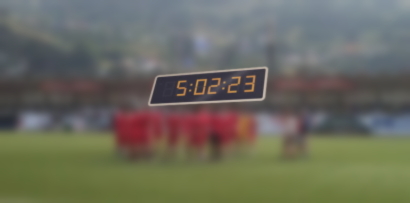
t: 5:02:23
